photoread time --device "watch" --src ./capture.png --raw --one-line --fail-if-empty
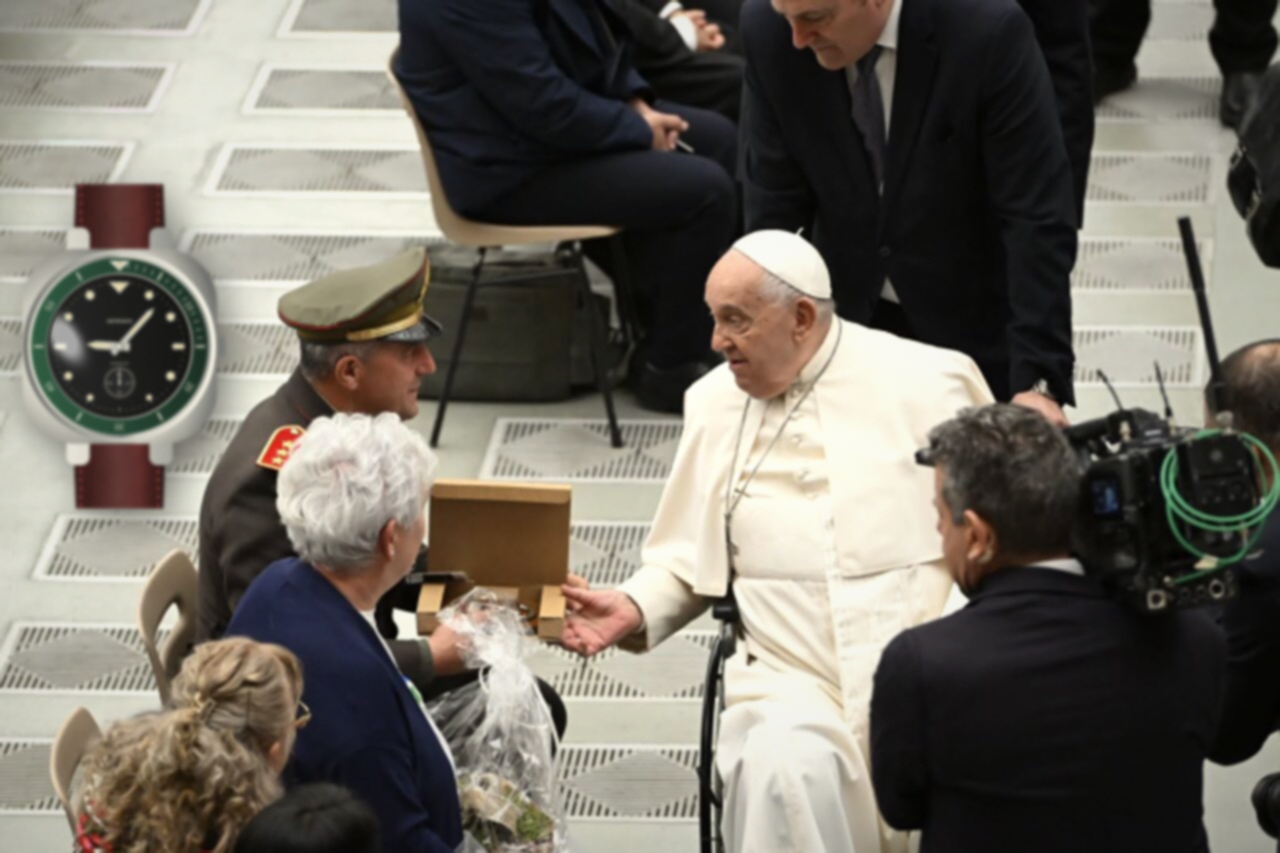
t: 9:07
